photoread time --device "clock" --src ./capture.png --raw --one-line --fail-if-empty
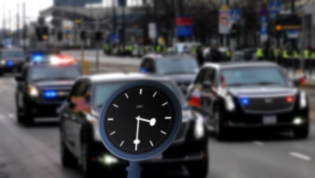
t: 3:30
